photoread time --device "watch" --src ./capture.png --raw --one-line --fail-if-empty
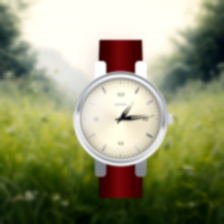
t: 1:14
